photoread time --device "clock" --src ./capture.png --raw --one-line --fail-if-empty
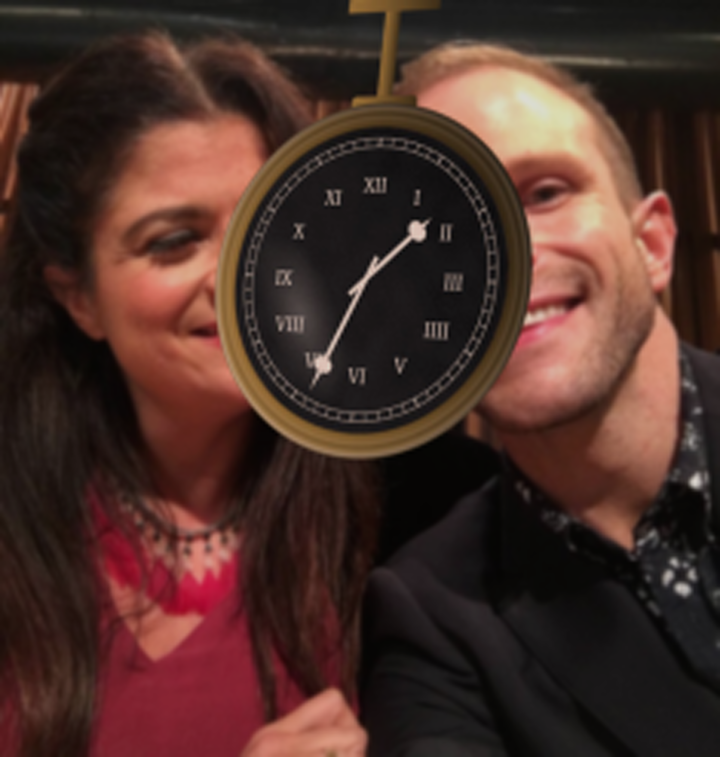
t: 1:34
